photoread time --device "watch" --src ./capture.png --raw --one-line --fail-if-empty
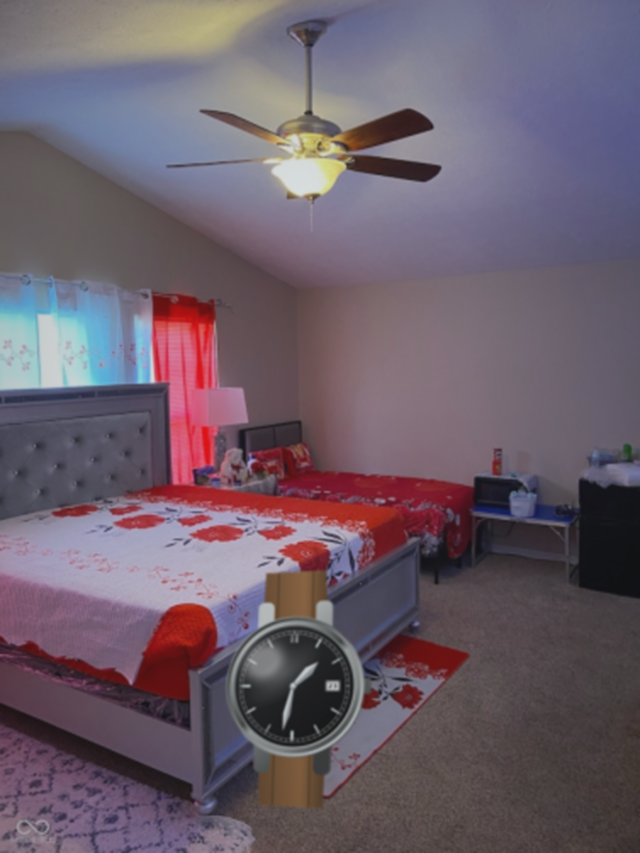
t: 1:32
